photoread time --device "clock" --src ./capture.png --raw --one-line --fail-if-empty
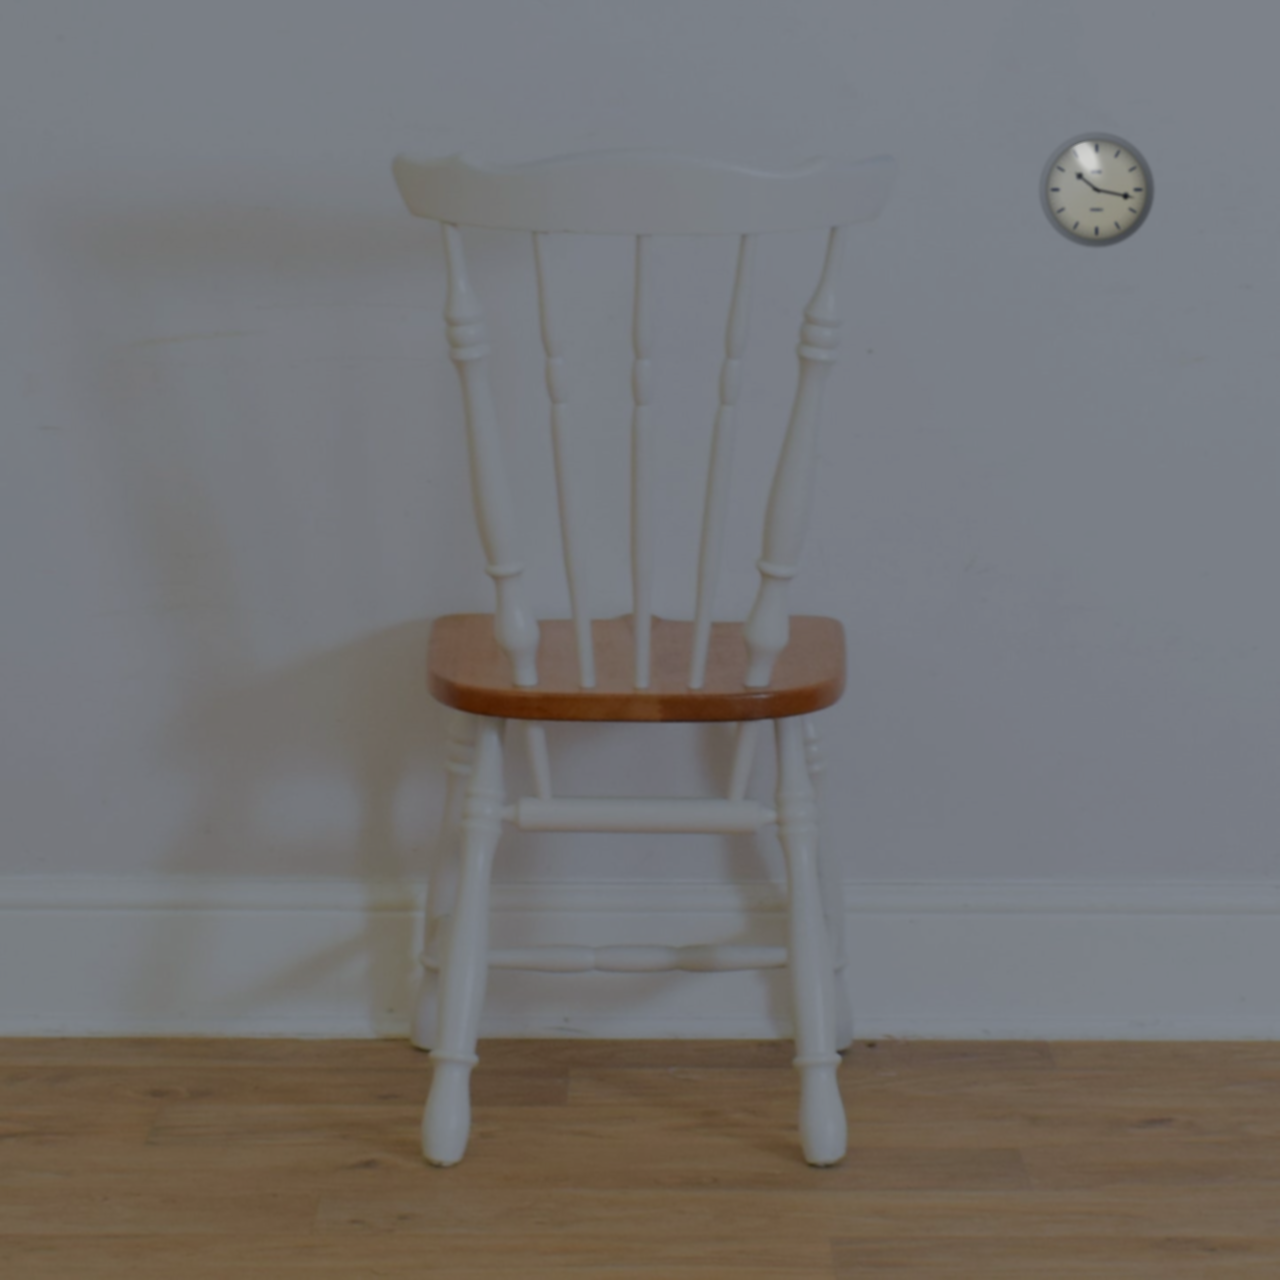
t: 10:17
